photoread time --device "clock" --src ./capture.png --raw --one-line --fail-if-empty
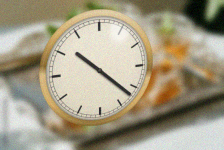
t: 10:22
